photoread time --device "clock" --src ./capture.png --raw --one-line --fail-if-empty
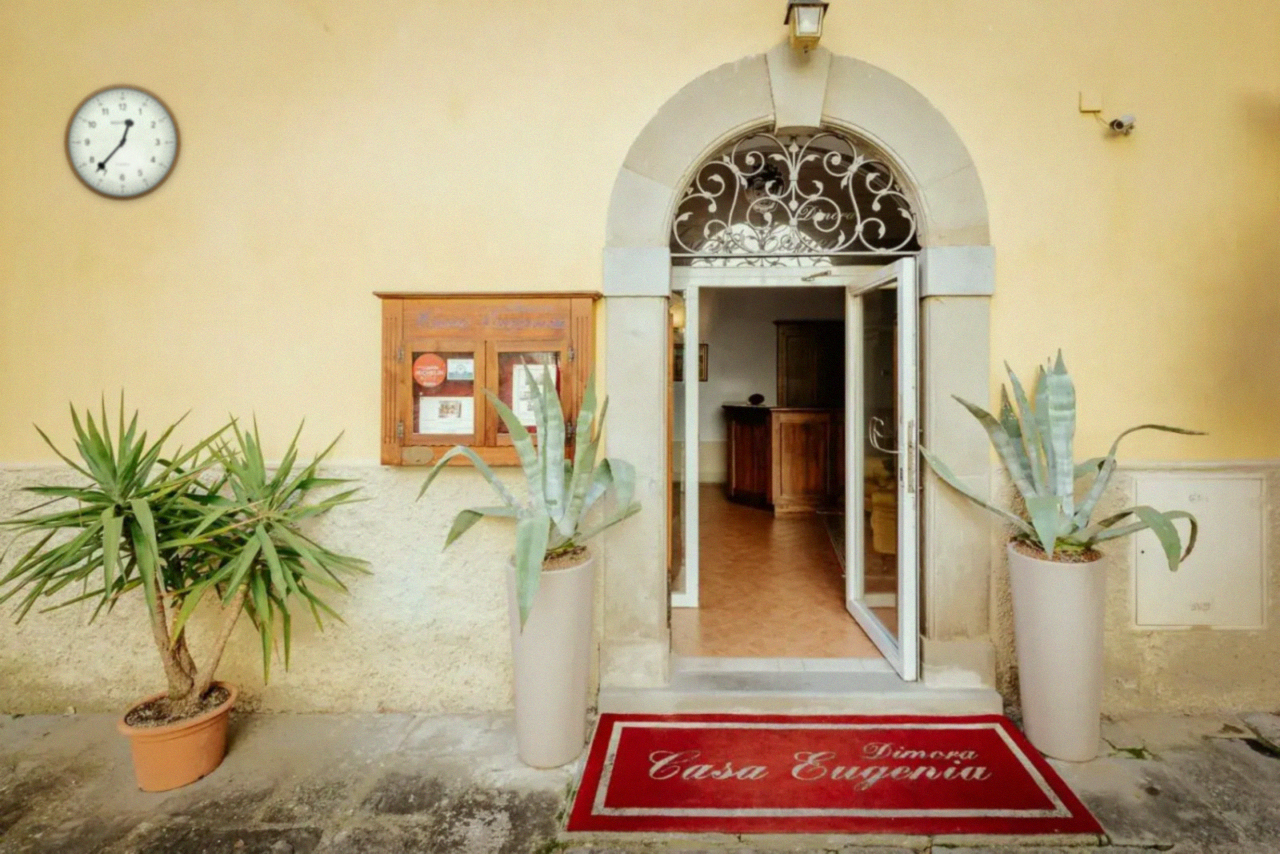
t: 12:37
